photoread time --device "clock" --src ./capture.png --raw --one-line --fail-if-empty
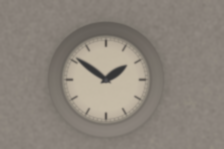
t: 1:51
